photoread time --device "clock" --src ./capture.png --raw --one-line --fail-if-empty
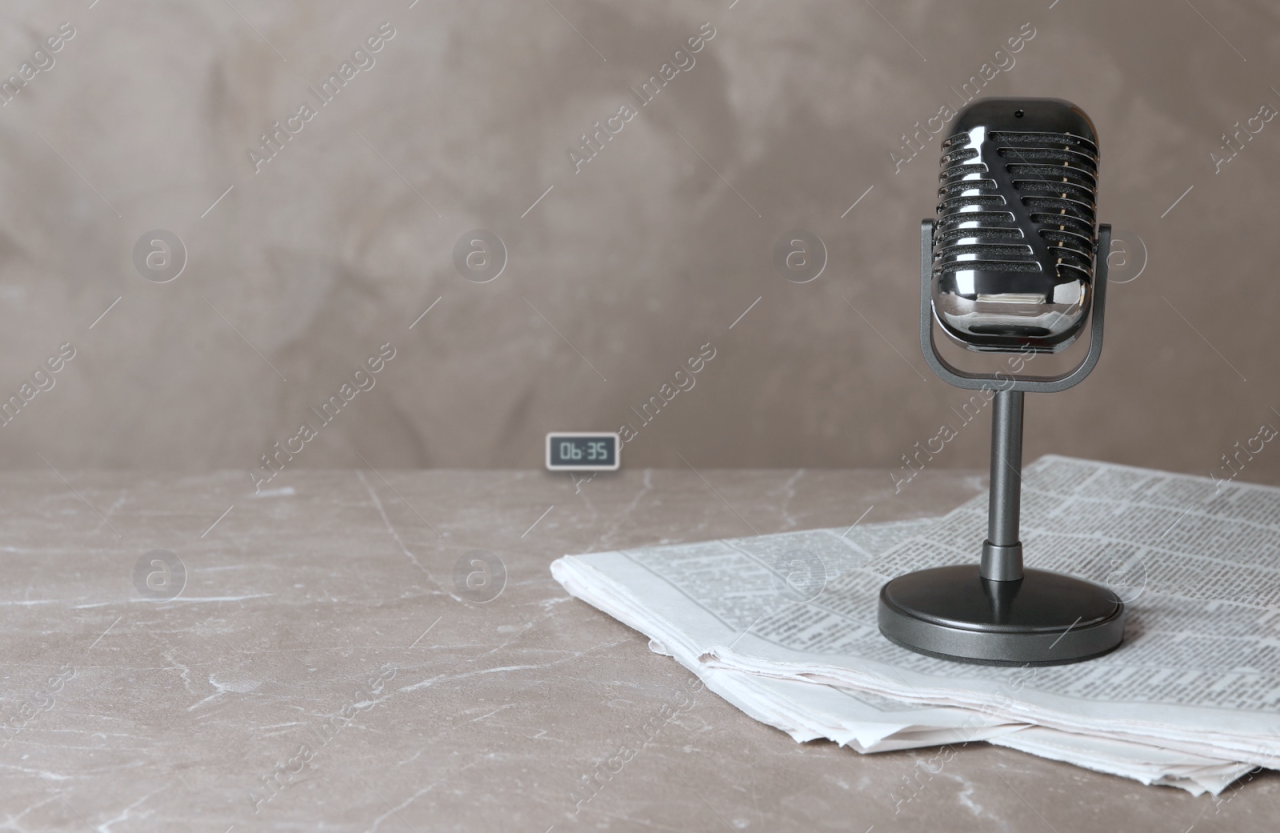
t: 6:35
